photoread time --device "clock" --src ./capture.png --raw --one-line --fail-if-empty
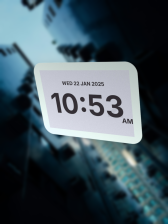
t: 10:53
